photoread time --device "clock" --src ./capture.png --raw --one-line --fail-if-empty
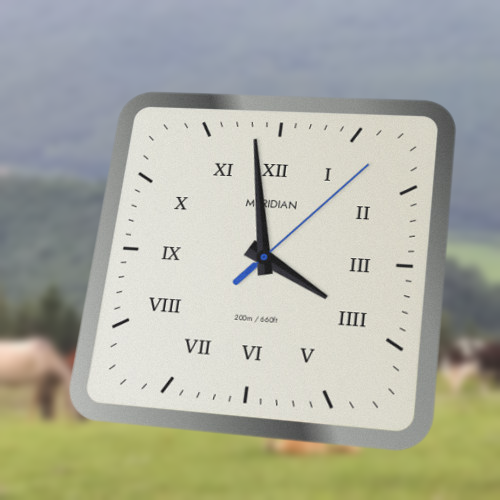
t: 3:58:07
